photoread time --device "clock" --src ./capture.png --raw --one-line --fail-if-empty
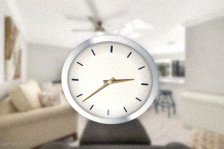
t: 2:38
